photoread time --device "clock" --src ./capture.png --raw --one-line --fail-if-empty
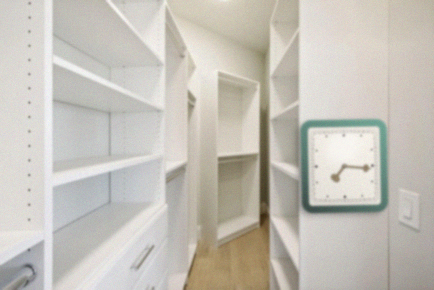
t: 7:16
